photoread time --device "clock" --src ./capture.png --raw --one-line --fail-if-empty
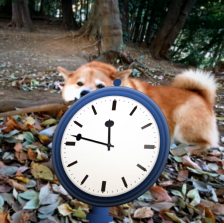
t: 11:47
